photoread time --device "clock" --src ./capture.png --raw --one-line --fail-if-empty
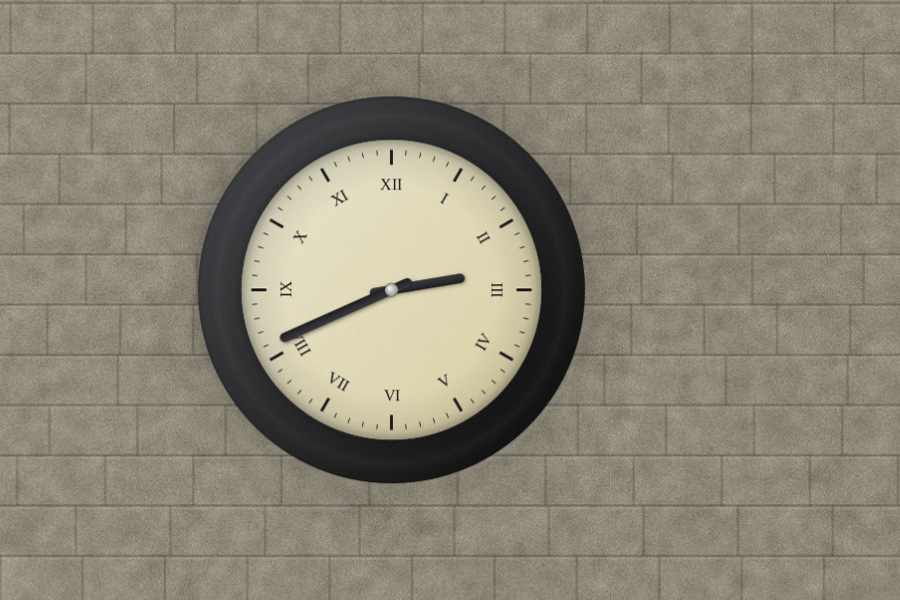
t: 2:41
